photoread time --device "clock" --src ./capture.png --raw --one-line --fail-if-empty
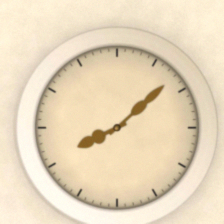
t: 8:08
